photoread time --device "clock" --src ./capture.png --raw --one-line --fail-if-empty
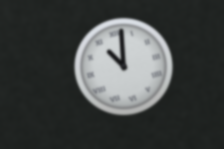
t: 11:02
